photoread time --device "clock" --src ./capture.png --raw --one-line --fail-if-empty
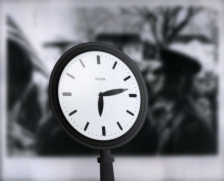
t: 6:13
